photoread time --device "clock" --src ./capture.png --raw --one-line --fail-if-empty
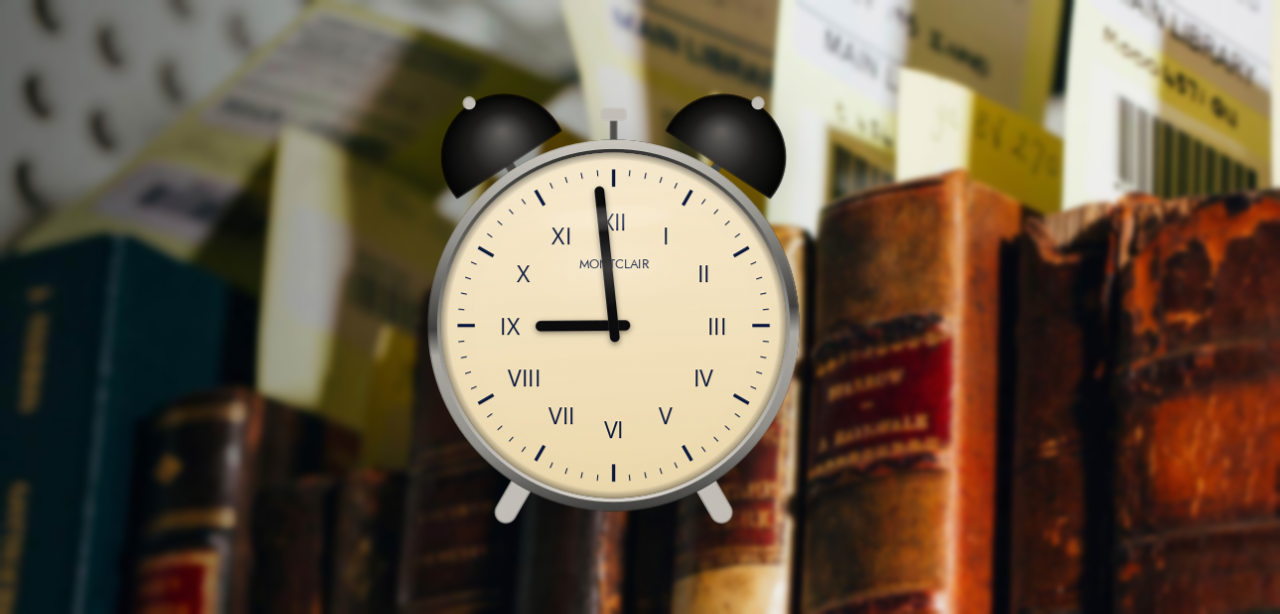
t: 8:59
